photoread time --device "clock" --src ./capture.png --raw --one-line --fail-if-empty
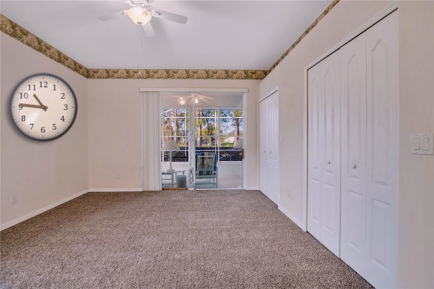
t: 10:46
